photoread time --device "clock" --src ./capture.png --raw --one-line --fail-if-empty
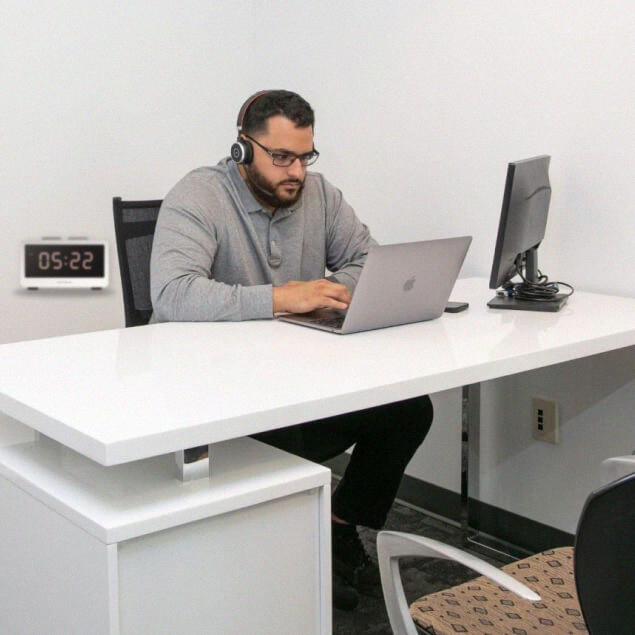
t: 5:22
